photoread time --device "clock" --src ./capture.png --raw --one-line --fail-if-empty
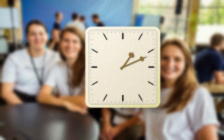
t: 1:11
